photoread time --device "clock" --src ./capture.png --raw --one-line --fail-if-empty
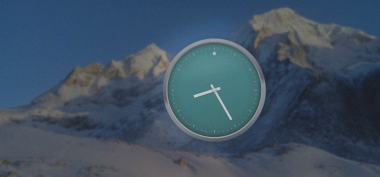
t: 8:25
